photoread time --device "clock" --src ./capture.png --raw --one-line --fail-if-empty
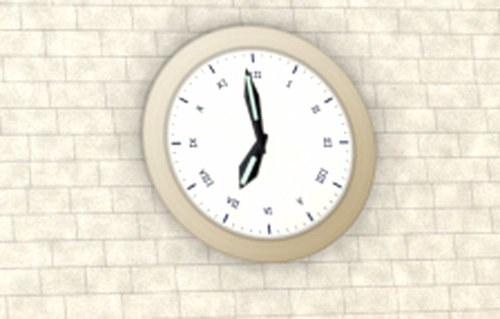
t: 6:59
